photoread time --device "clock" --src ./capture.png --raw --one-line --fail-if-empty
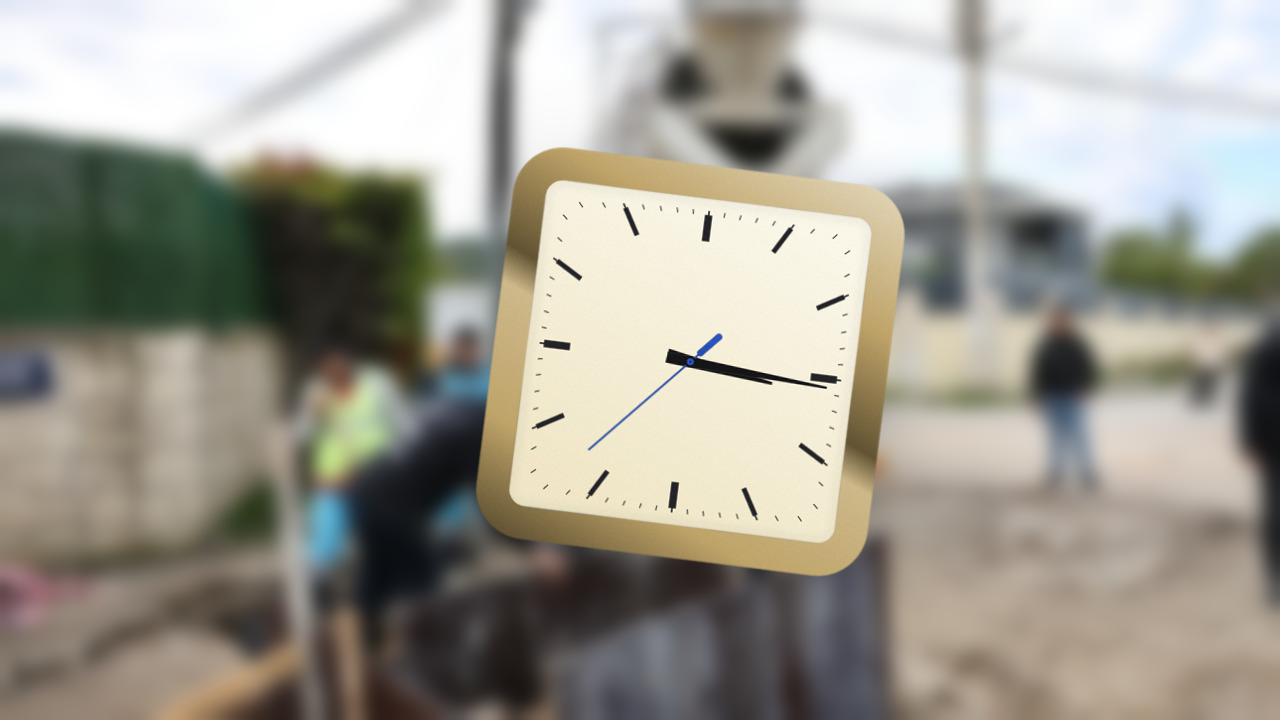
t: 3:15:37
